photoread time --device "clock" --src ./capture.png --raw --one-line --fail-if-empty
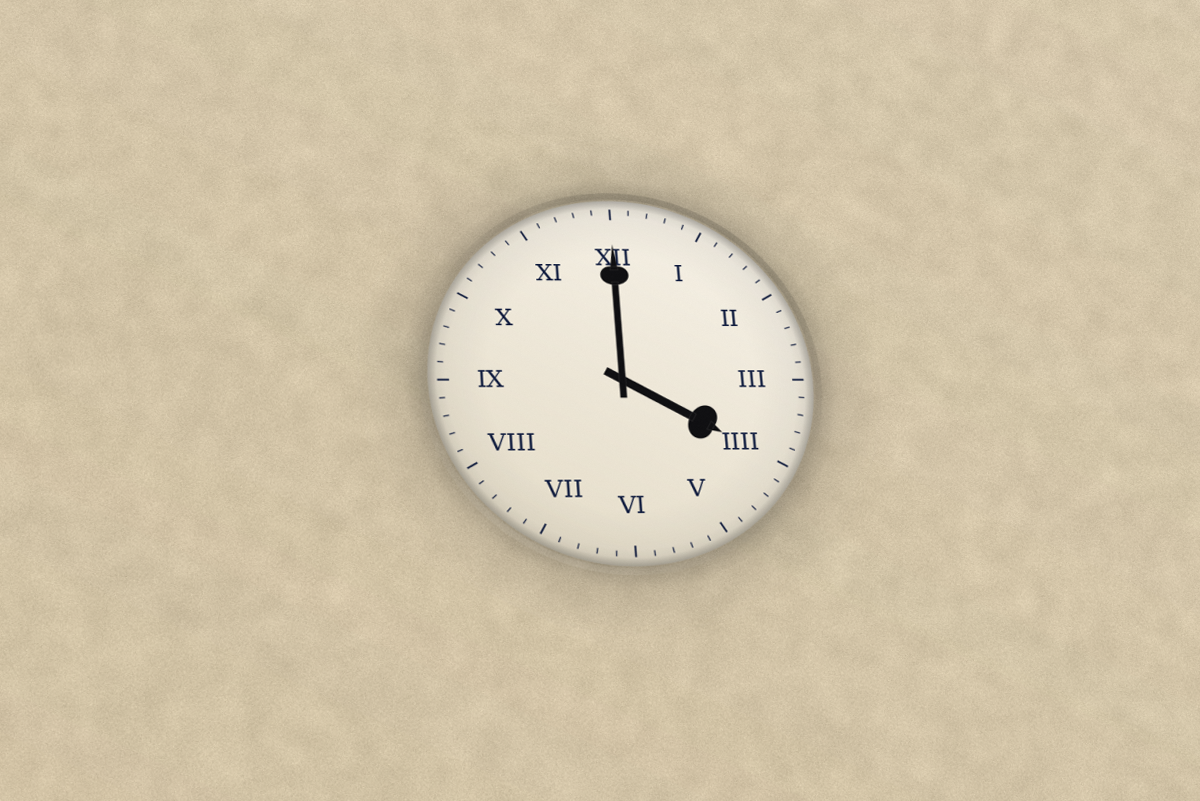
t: 4:00
